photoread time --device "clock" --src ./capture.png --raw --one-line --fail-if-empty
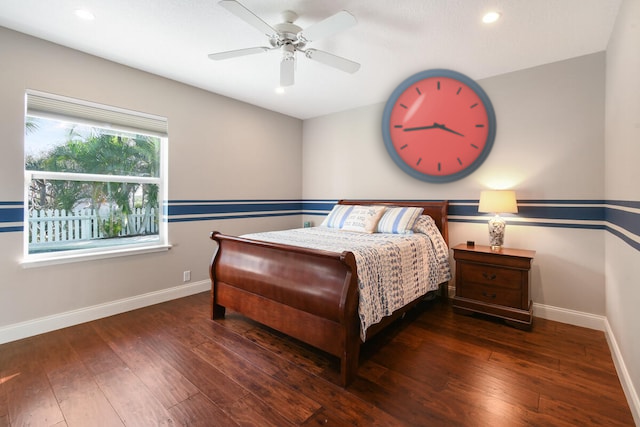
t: 3:44
